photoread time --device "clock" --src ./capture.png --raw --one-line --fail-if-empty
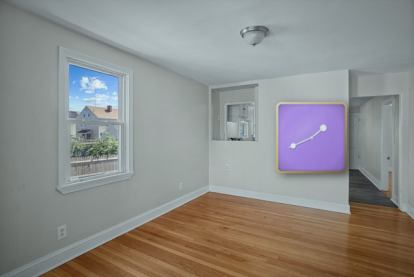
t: 1:41
